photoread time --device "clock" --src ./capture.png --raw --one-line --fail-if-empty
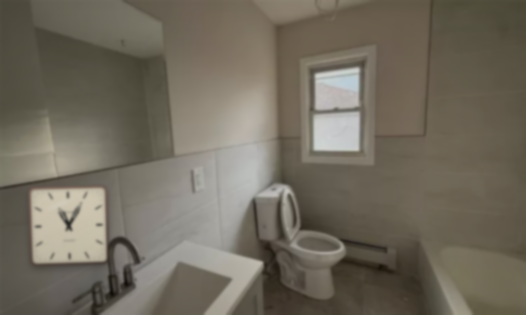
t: 11:05
